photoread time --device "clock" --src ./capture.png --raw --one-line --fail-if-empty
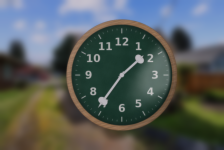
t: 1:36
